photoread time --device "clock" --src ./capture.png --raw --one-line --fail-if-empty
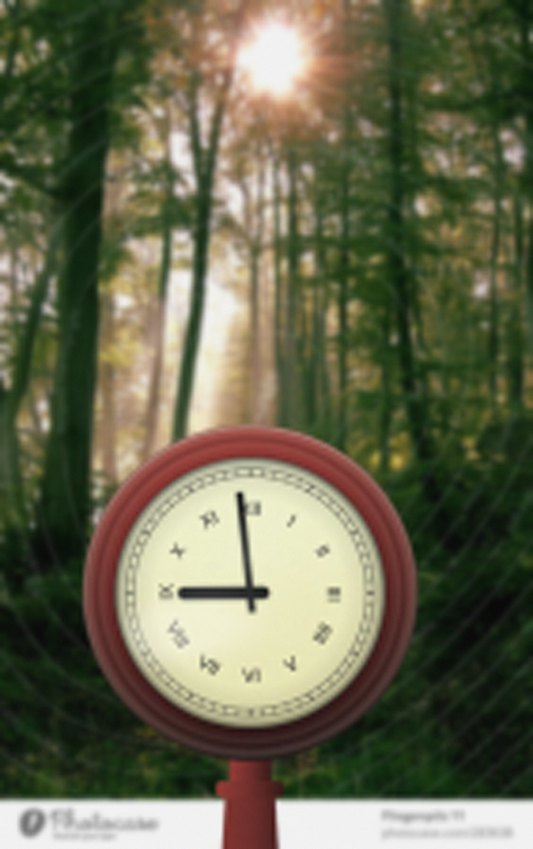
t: 8:59
